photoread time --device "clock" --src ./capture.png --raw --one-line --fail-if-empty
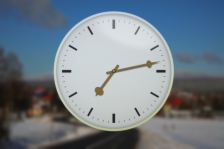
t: 7:13
